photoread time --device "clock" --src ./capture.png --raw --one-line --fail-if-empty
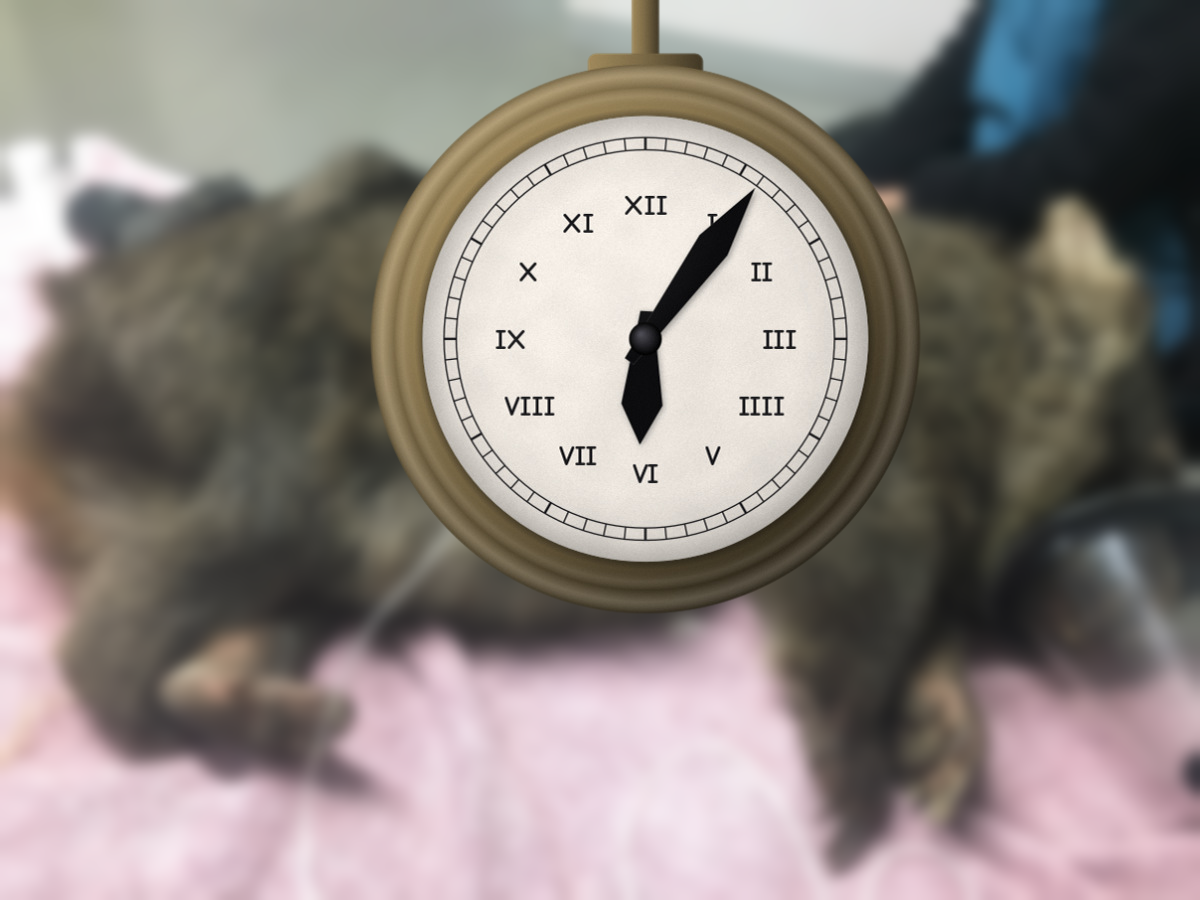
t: 6:06
